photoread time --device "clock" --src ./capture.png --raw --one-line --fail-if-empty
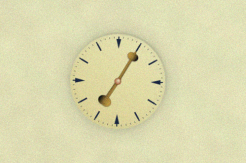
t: 7:05
